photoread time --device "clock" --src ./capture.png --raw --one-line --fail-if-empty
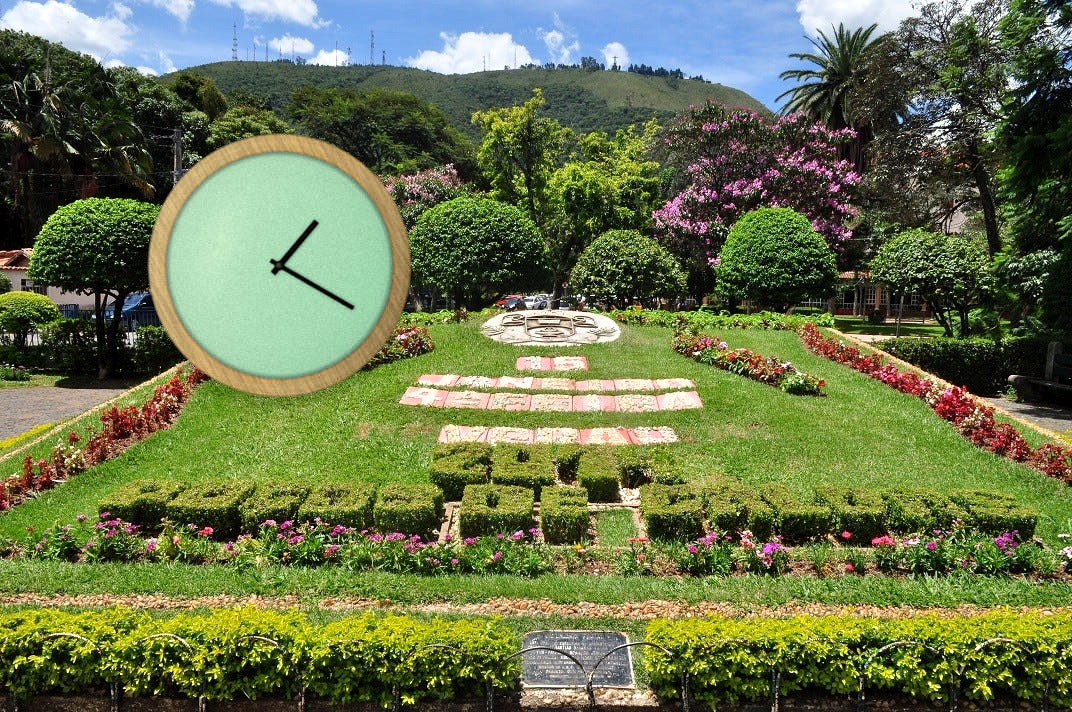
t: 1:20
